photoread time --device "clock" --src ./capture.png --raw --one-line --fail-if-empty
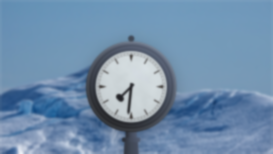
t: 7:31
